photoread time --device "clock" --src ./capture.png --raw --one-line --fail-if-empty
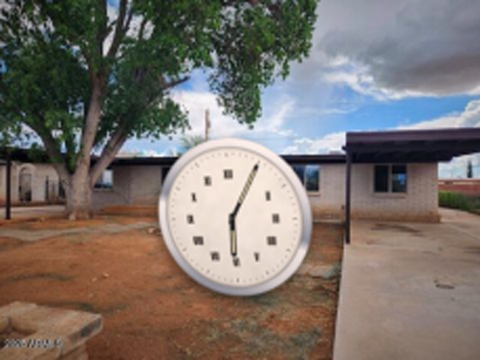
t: 6:05
